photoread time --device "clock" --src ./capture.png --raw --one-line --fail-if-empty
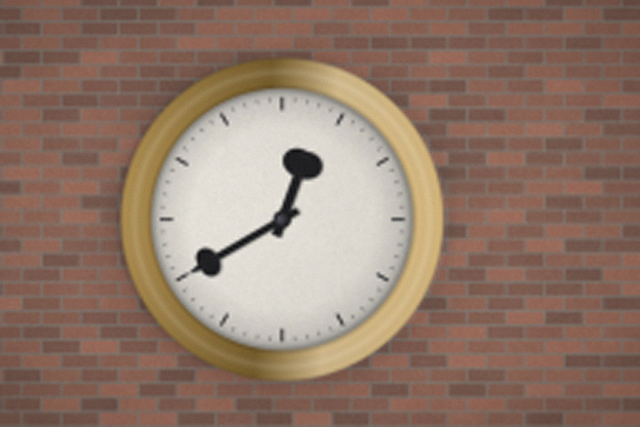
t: 12:40
